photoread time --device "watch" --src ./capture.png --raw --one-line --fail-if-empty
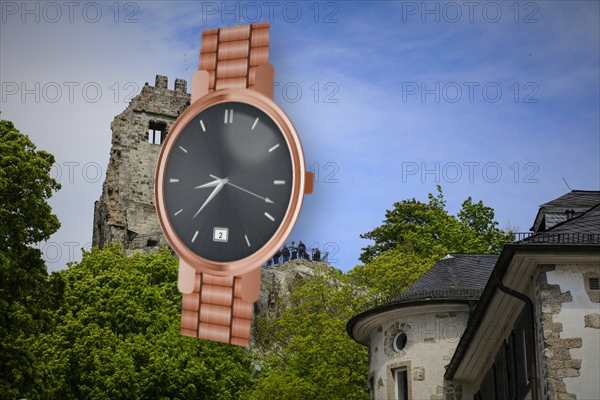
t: 8:37:18
